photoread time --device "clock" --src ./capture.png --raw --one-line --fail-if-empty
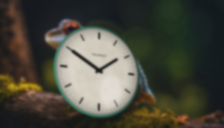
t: 1:50
